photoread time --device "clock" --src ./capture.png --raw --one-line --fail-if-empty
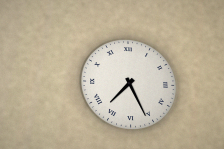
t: 7:26
